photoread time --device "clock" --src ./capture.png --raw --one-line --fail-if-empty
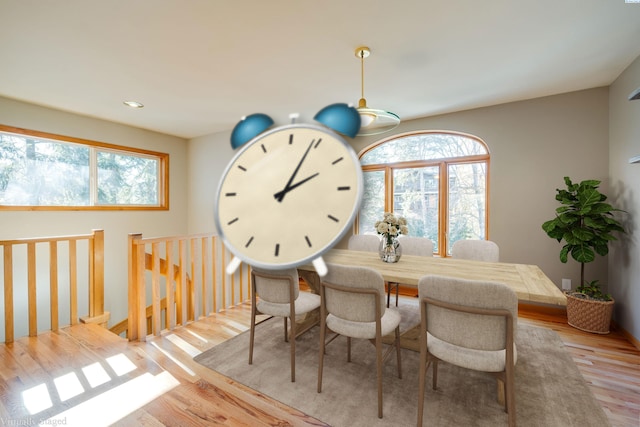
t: 2:04
